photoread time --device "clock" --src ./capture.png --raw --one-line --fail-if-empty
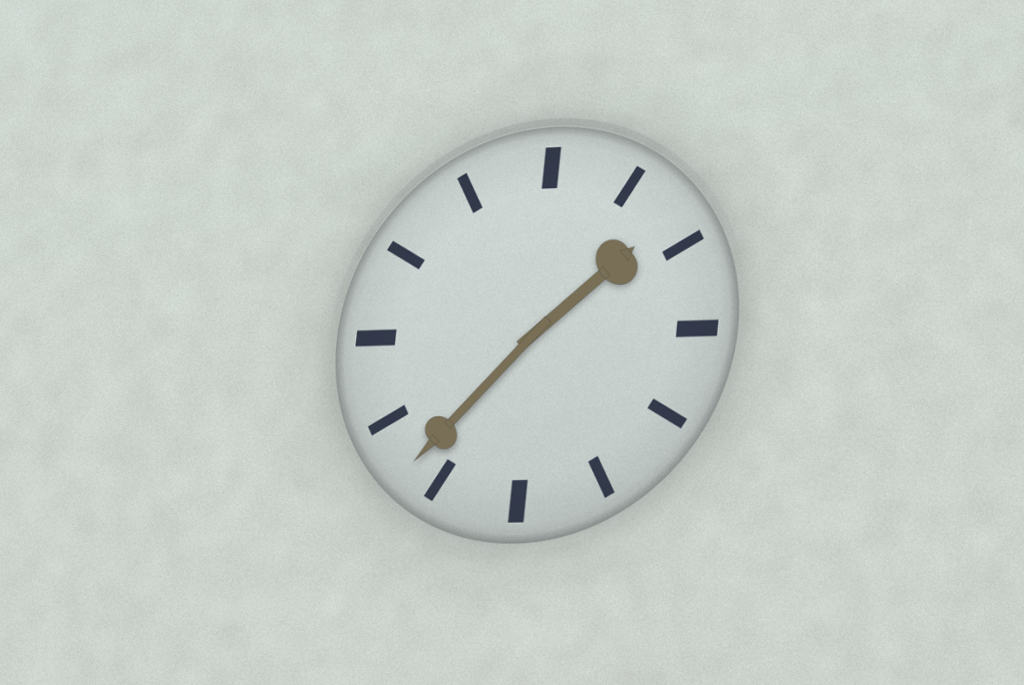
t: 1:37
